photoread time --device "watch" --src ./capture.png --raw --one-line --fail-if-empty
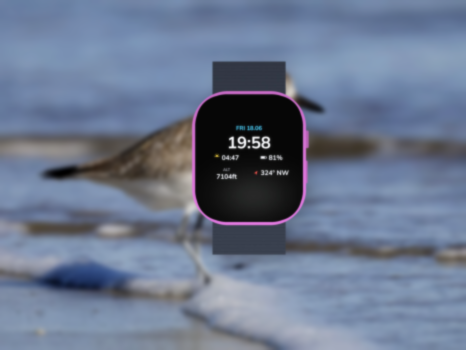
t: 19:58
